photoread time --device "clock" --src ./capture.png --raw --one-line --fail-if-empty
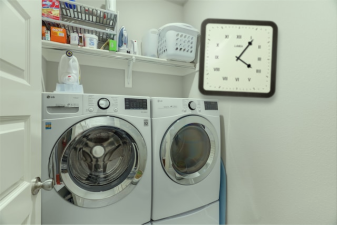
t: 4:06
